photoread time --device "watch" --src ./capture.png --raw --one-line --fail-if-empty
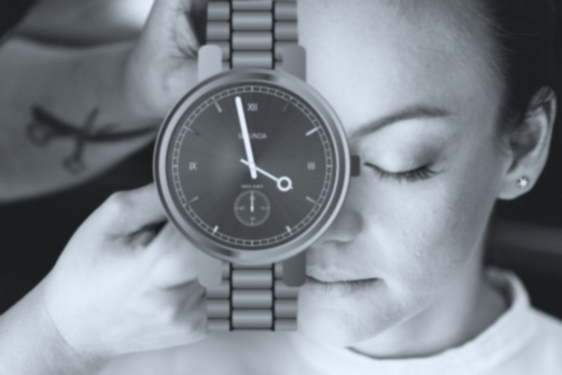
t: 3:58
